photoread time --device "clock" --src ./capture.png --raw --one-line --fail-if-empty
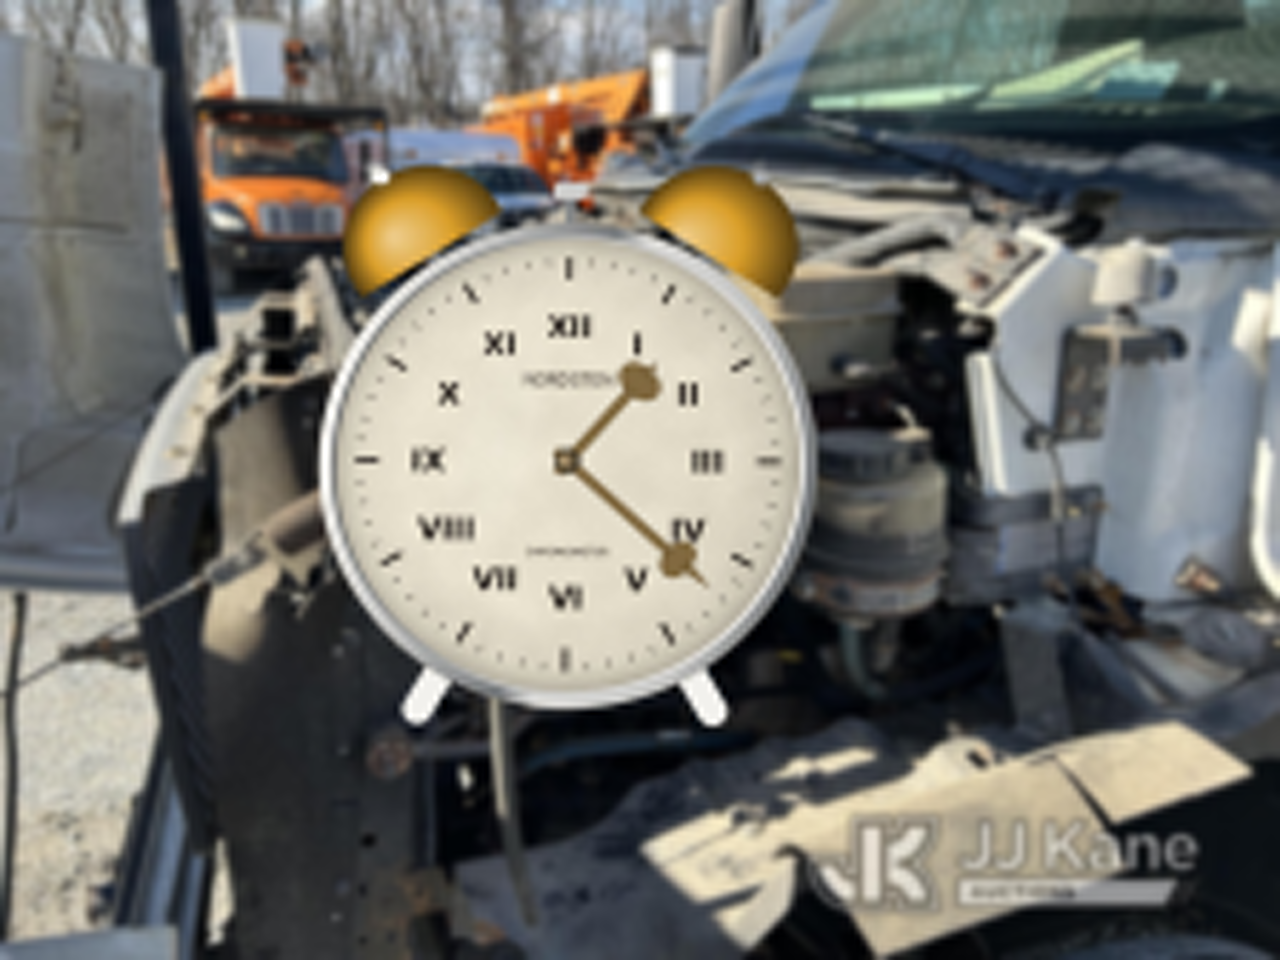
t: 1:22
